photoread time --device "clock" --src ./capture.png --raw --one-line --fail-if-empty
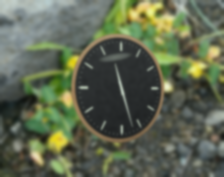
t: 11:27
